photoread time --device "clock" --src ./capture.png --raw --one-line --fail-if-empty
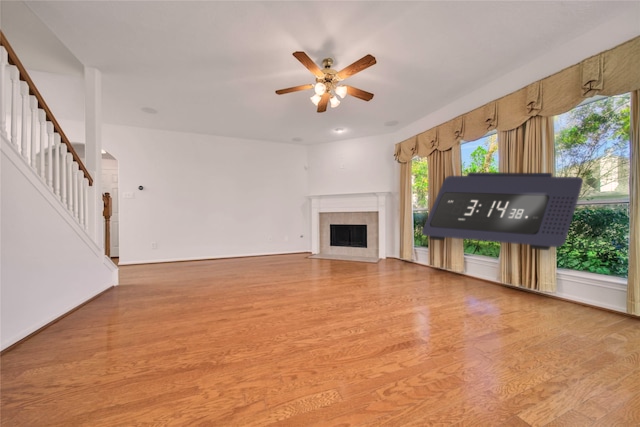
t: 3:14
